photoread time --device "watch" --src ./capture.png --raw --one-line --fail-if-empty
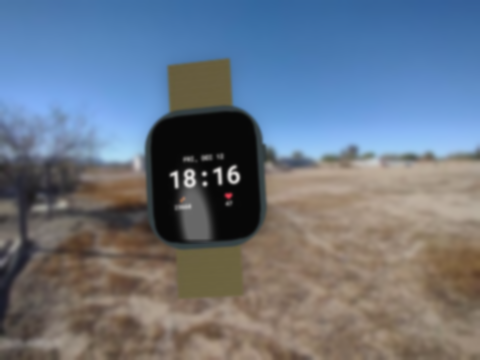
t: 18:16
